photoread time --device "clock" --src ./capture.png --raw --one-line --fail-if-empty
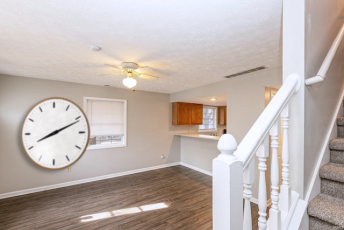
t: 8:11
